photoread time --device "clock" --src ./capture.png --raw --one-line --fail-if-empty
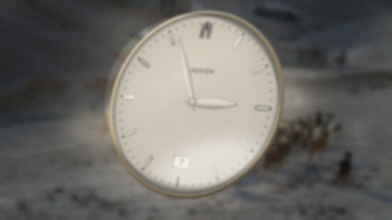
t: 2:56
